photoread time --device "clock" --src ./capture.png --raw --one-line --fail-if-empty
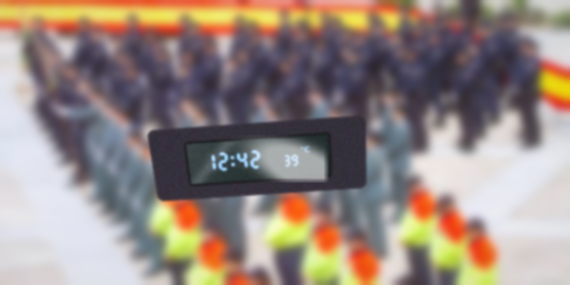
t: 12:42
